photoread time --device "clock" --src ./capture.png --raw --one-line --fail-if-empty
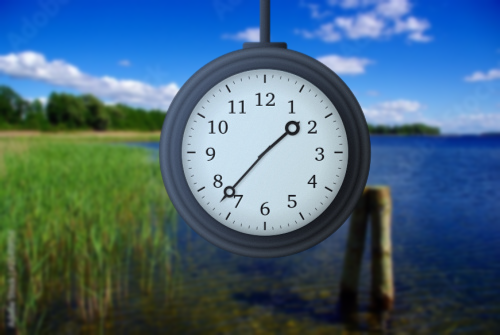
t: 1:37
